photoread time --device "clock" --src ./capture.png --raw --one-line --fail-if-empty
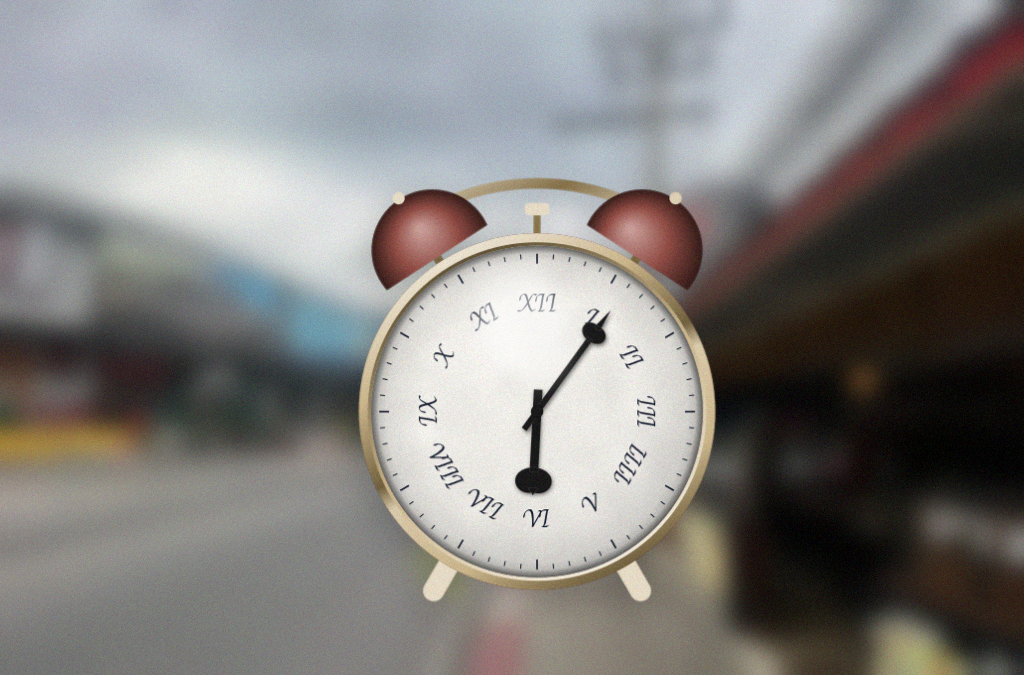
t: 6:06
